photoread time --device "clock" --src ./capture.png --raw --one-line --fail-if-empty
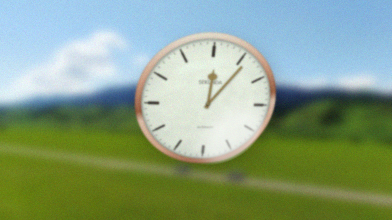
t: 12:06
